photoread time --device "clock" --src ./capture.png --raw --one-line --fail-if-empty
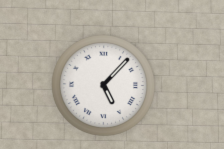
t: 5:07
